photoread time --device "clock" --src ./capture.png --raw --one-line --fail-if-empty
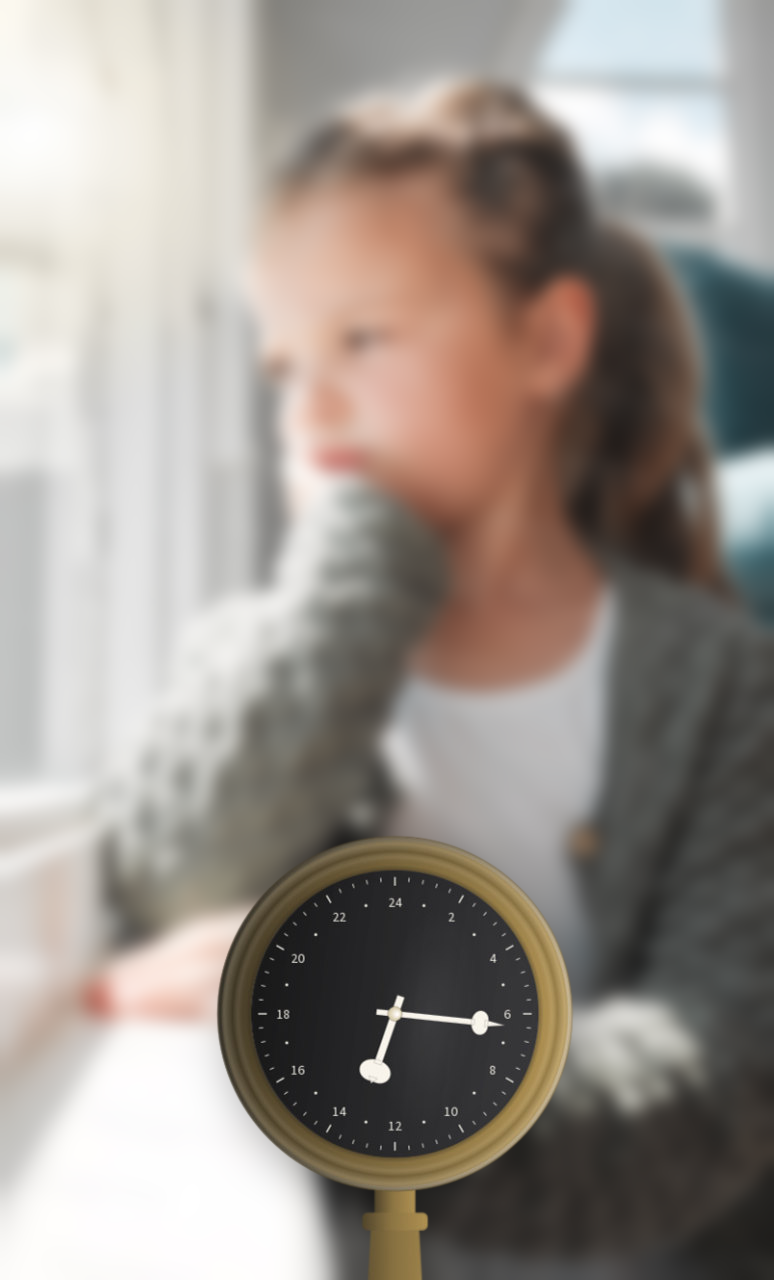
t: 13:16
